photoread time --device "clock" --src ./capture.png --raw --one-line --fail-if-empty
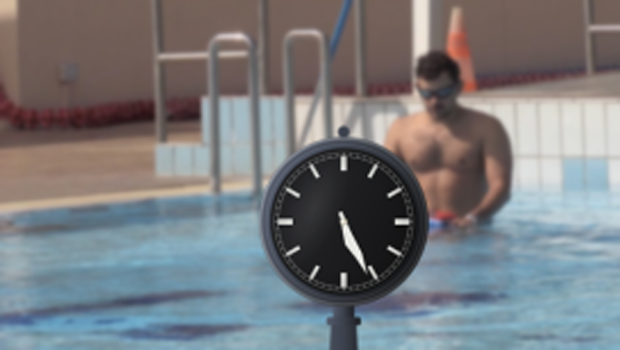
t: 5:26
